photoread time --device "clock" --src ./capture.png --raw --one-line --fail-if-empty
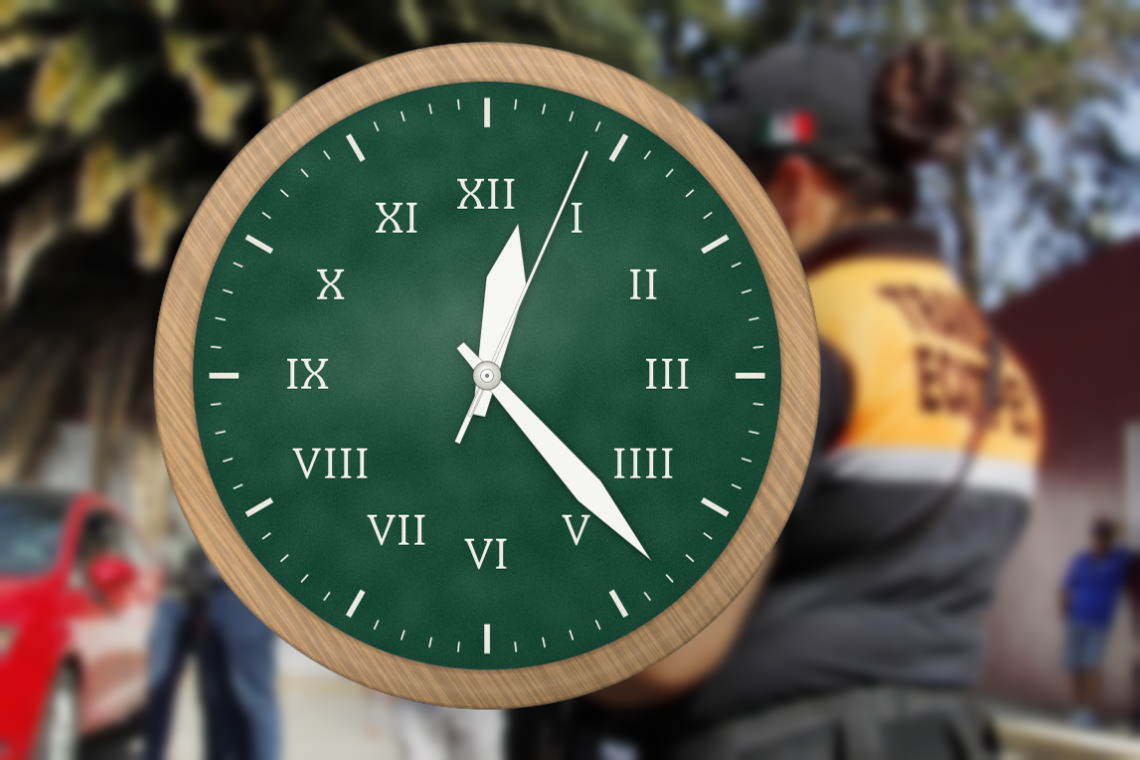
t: 12:23:04
